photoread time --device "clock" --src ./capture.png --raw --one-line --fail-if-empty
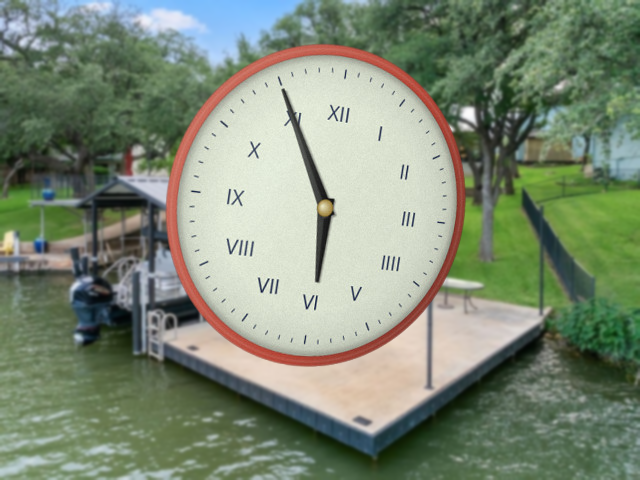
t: 5:55
